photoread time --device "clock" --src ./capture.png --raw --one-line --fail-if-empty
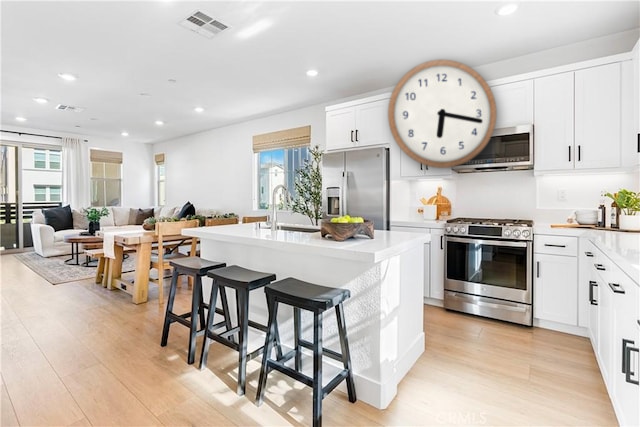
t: 6:17
